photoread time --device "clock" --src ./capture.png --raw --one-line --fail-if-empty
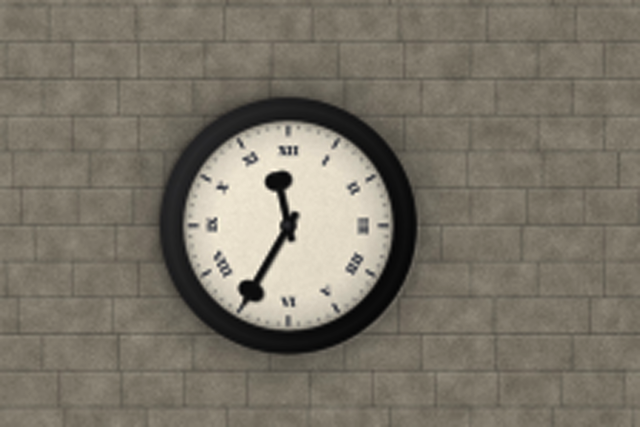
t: 11:35
